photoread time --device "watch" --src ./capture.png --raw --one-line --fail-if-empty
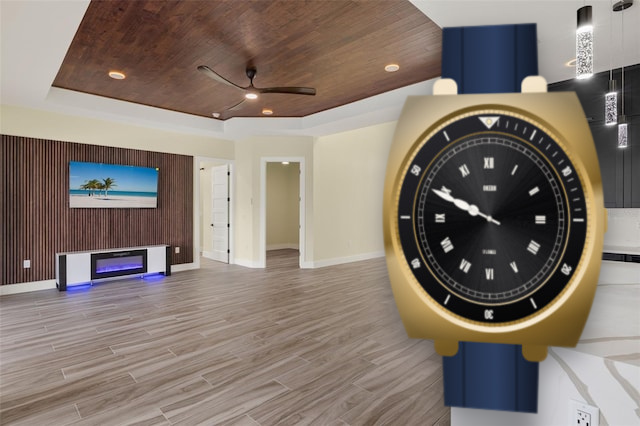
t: 9:49
